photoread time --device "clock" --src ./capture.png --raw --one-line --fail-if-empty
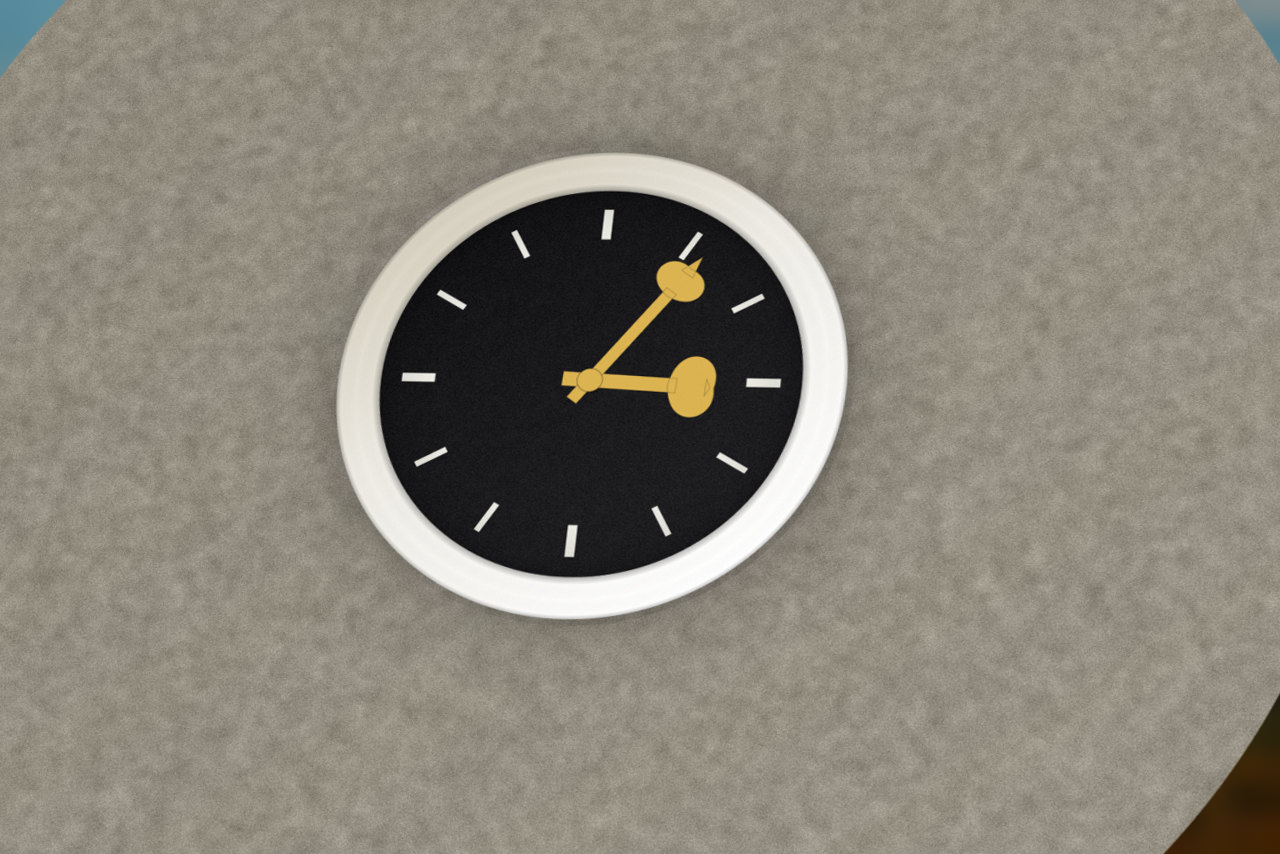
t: 3:06
